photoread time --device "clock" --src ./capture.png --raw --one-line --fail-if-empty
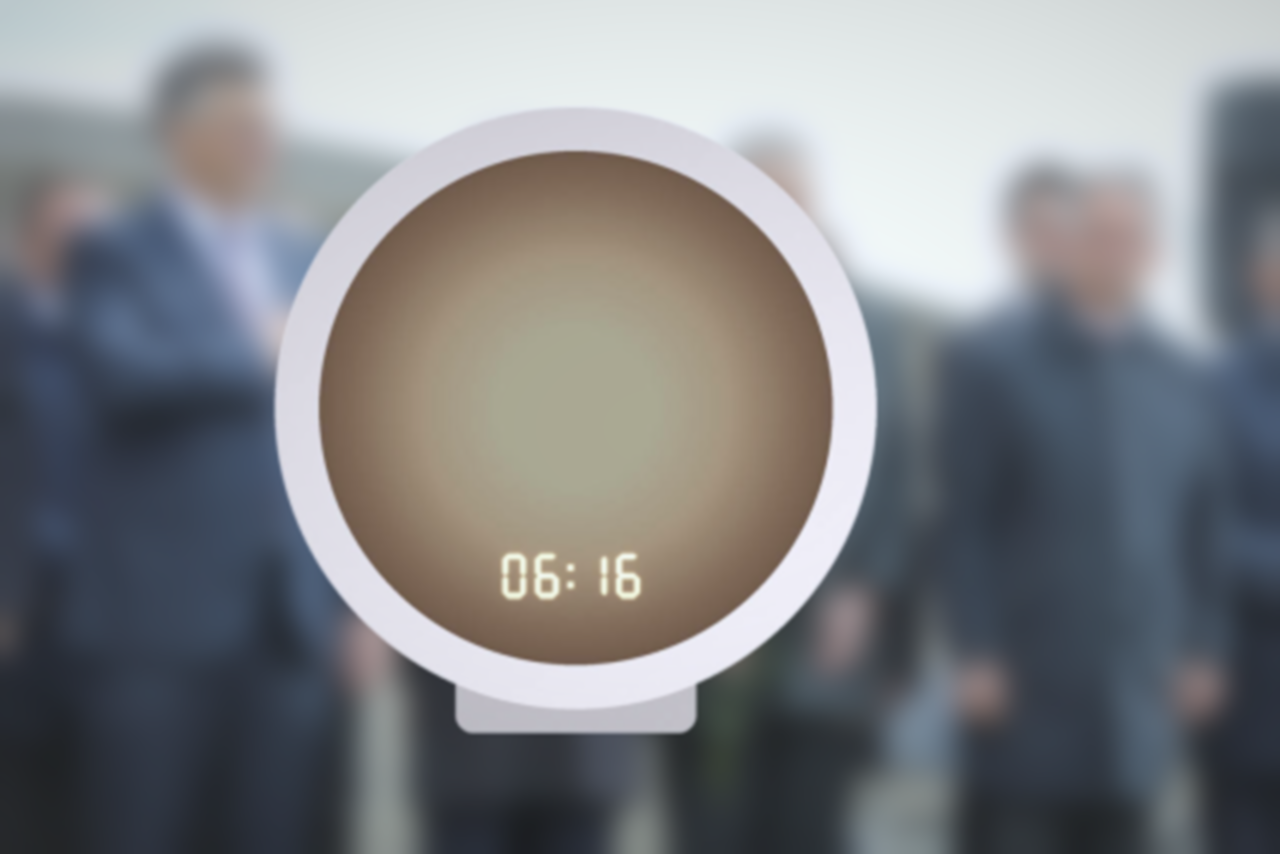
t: 6:16
